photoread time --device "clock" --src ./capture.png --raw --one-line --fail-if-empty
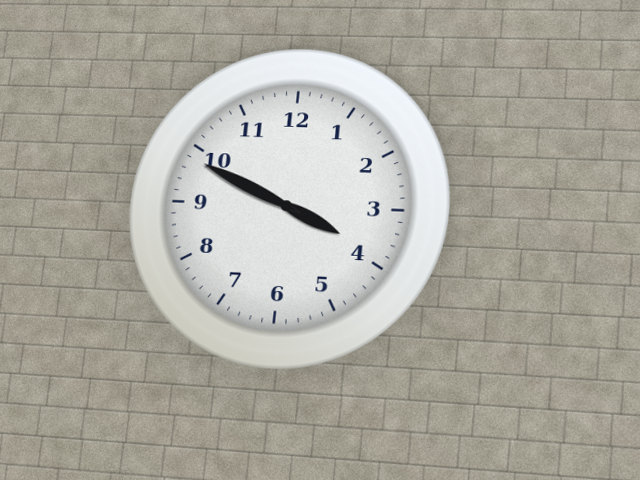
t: 3:49
